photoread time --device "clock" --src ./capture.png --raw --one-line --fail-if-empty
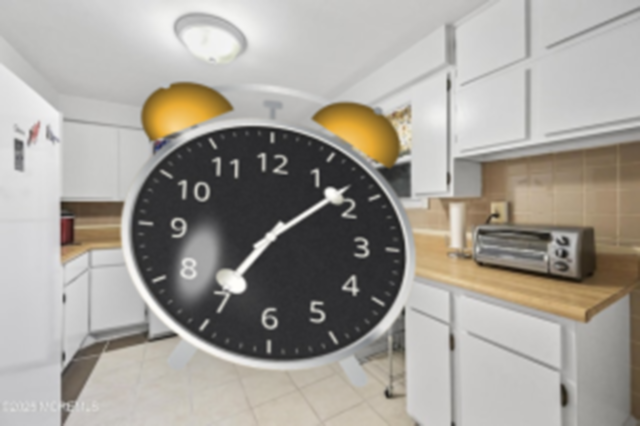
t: 7:08
